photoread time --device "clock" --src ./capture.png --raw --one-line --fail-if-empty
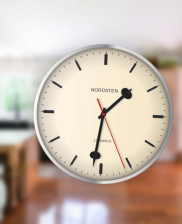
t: 1:31:26
